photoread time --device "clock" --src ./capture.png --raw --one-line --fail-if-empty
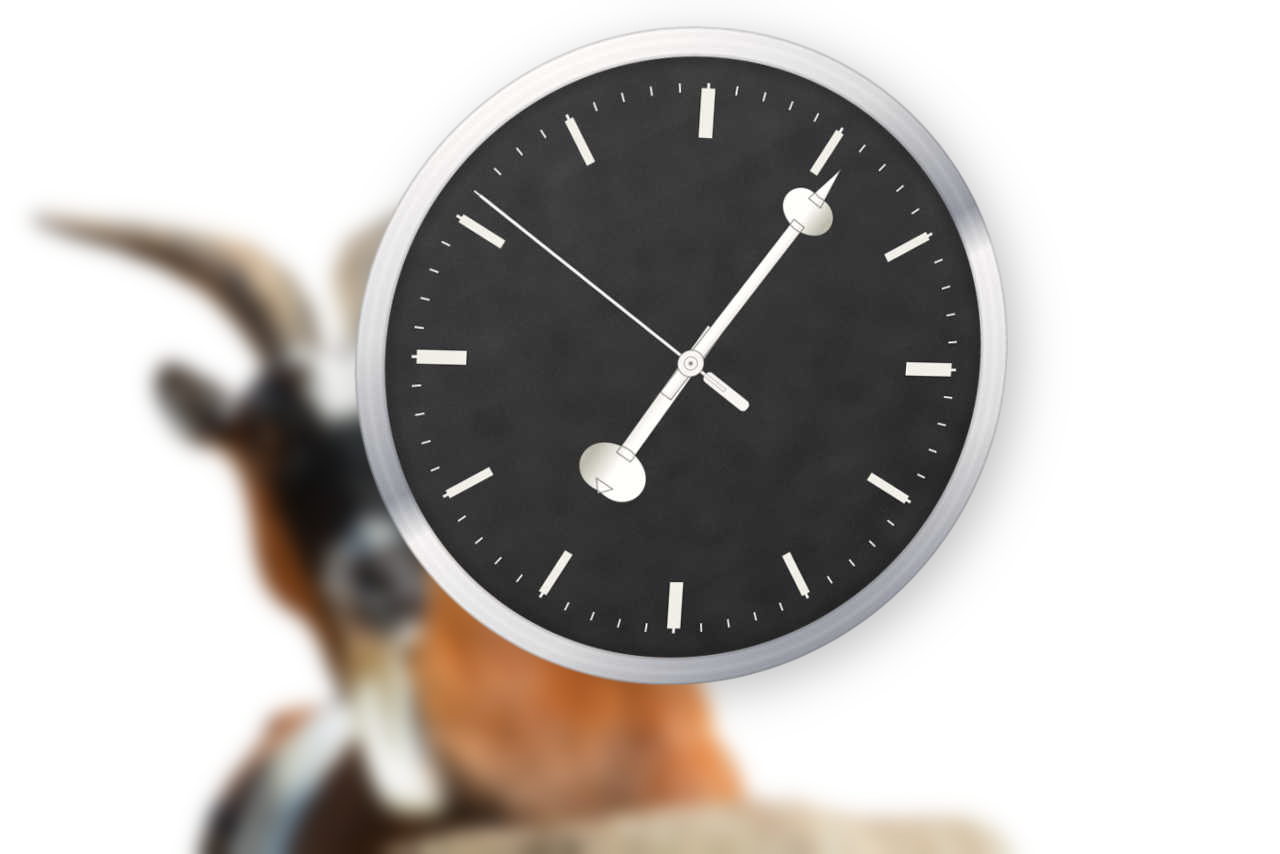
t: 7:05:51
